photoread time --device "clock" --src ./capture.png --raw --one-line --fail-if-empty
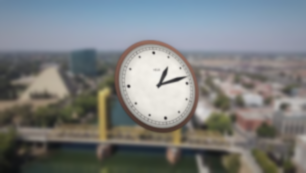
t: 1:13
